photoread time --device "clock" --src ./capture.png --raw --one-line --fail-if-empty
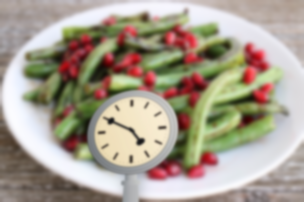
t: 4:50
